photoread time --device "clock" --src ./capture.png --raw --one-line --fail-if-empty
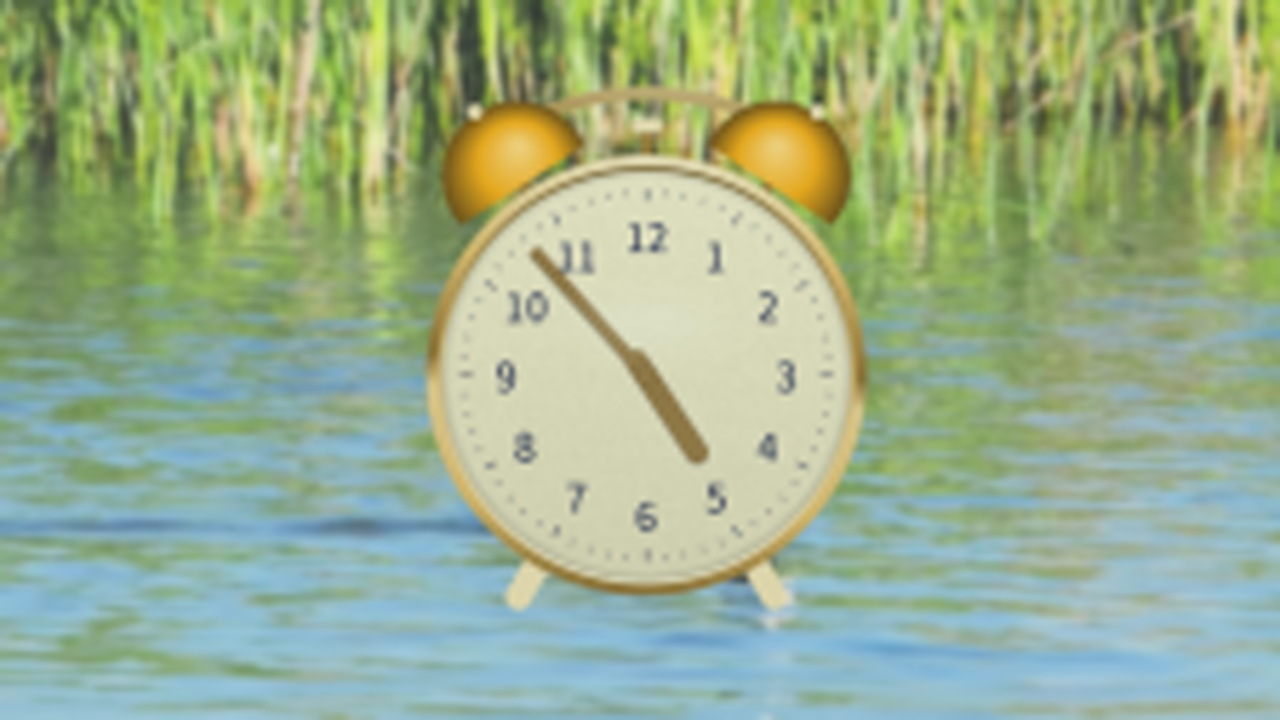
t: 4:53
